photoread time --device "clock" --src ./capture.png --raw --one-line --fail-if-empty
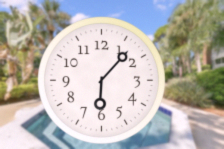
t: 6:07
